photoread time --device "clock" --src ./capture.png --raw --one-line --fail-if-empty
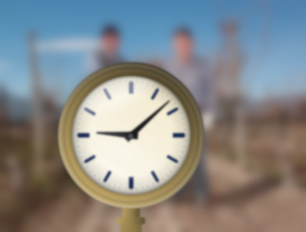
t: 9:08
